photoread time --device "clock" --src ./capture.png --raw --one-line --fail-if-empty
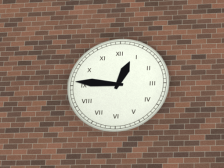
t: 12:46
